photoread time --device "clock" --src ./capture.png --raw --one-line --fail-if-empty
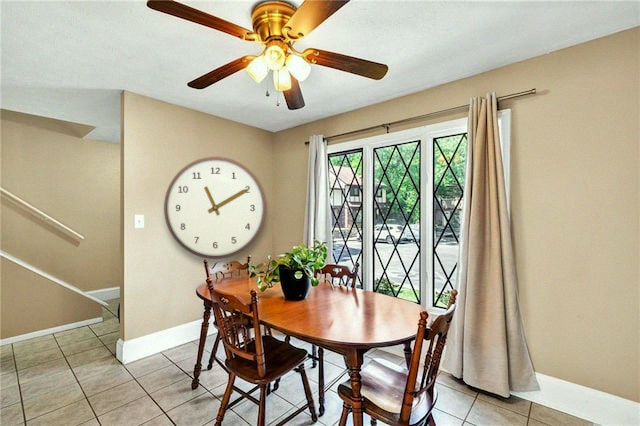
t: 11:10
